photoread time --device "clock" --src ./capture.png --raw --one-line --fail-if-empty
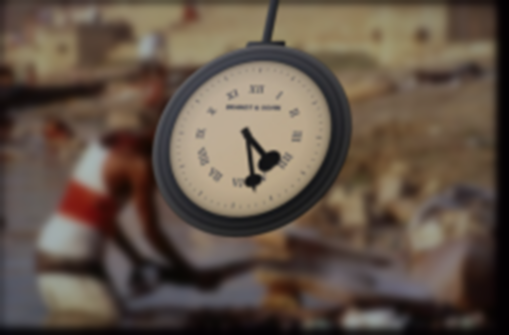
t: 4:27
